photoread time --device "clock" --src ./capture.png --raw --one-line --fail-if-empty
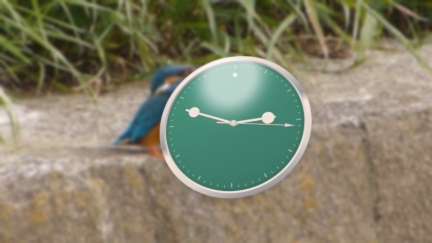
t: 2:48:16
